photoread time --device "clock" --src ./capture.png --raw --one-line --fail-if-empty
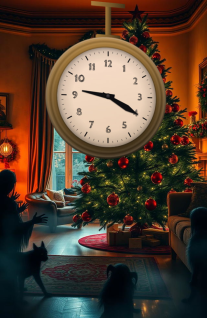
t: 9:20
